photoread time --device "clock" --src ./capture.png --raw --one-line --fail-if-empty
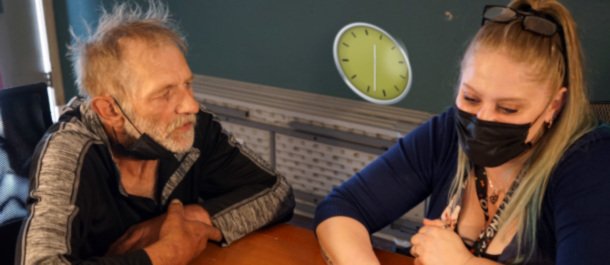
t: 12:33
